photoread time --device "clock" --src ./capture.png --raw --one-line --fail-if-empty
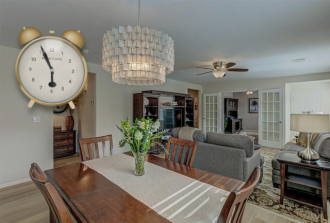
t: 5:56
